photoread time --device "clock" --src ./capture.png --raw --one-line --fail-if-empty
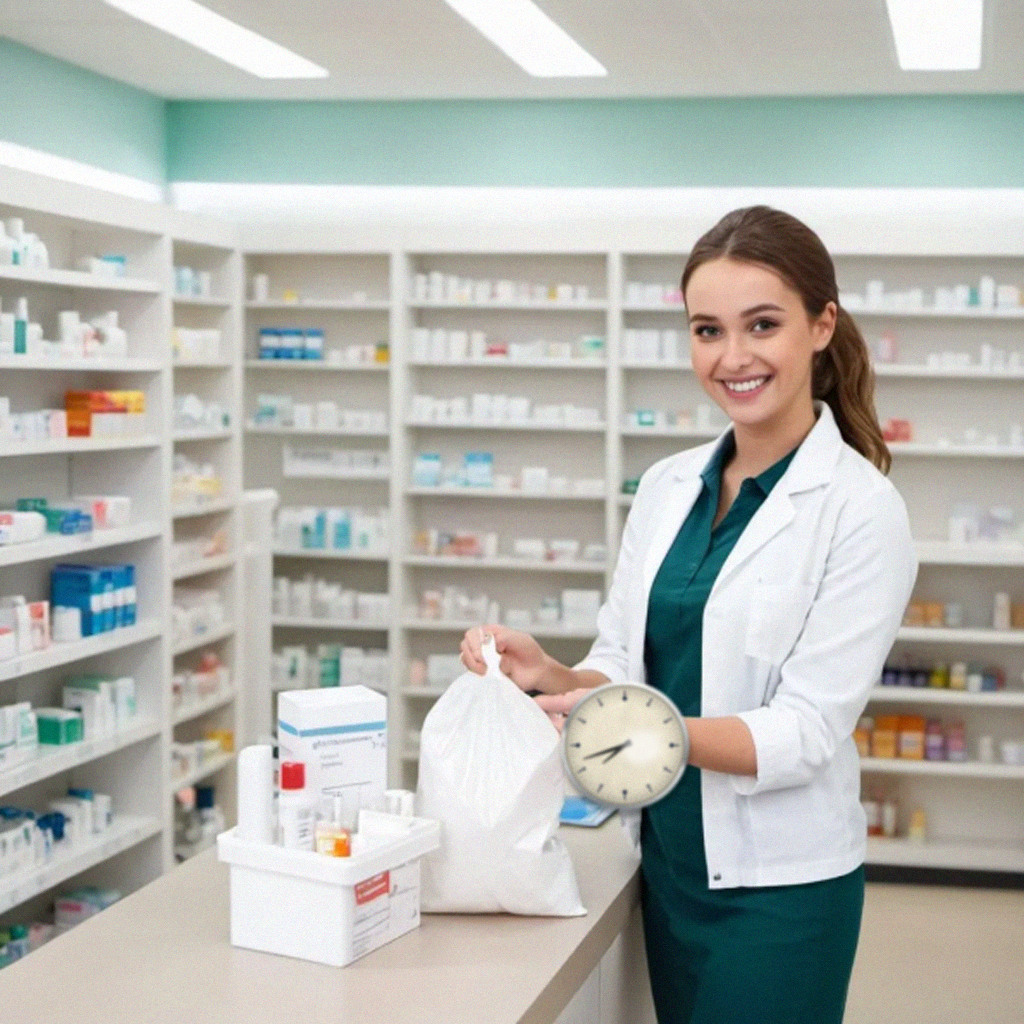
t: 7:42
